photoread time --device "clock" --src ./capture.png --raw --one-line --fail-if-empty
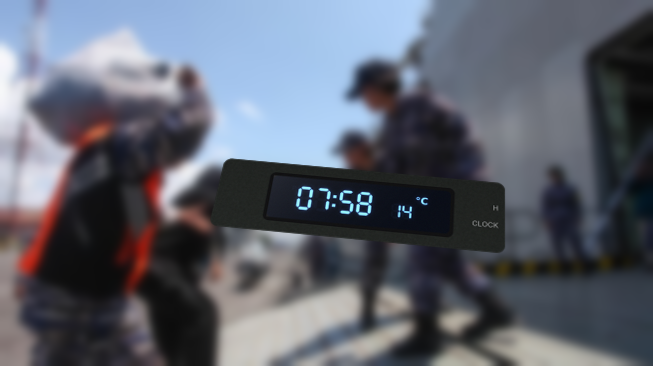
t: 7:58
